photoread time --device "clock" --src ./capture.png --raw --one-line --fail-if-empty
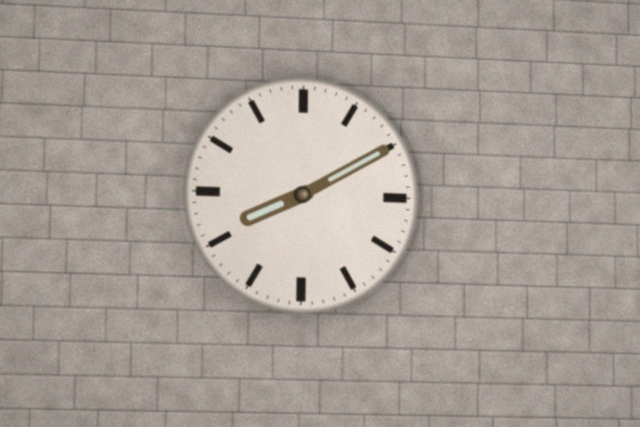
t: 8:10
